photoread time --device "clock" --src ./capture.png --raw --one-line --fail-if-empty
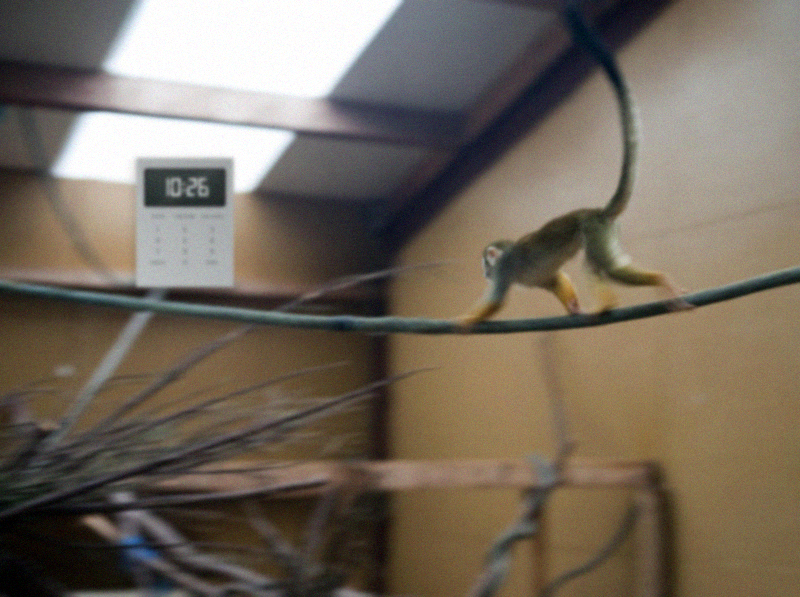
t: 10:26
